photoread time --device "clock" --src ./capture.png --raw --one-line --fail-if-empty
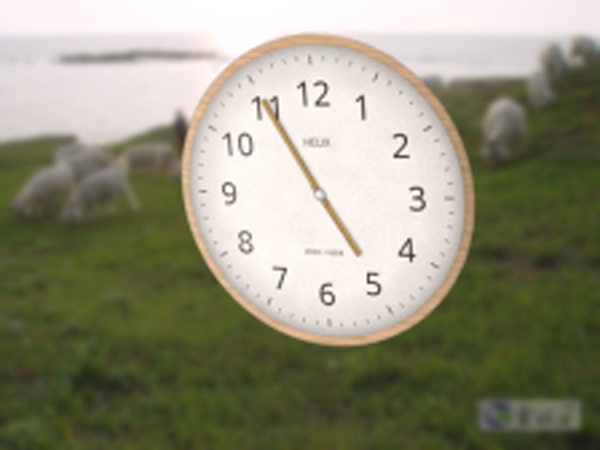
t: 4:55
